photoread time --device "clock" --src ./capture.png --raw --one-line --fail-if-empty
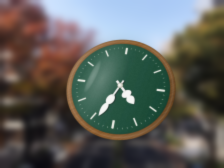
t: 4:34
